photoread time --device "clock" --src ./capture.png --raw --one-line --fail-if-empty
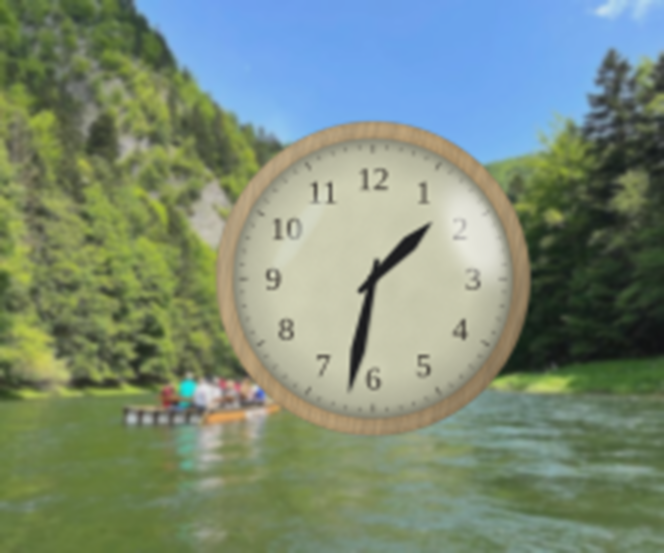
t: 1:32
